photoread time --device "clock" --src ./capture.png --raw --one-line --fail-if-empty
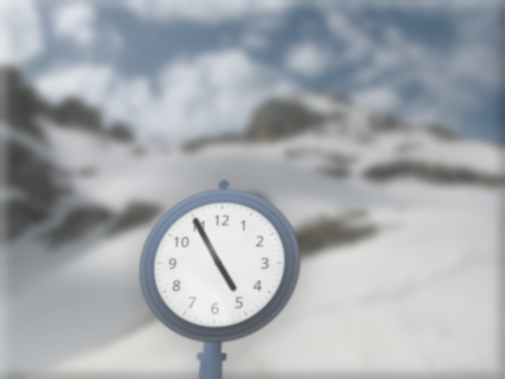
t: 4:55
